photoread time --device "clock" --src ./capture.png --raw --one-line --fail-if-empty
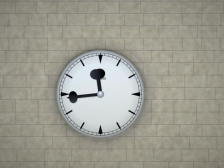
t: 11:44
